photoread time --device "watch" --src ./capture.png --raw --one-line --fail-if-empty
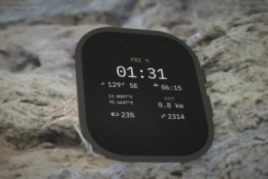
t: 1:31
